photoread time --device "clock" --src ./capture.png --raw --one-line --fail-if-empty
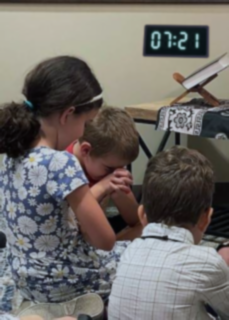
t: 7:21
